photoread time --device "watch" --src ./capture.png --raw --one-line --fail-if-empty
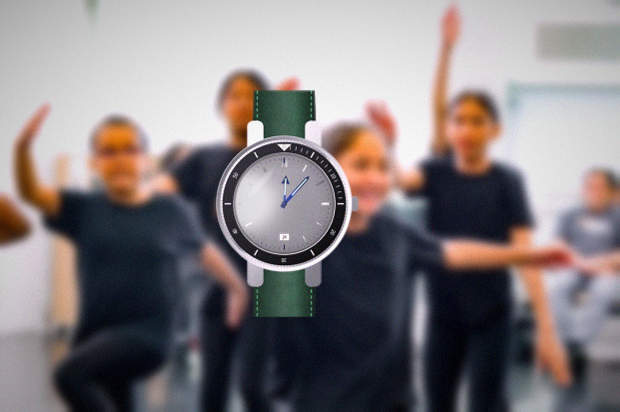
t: 12:07
